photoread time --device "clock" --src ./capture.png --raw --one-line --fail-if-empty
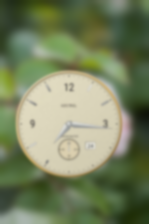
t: 7:16
